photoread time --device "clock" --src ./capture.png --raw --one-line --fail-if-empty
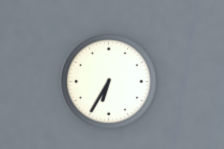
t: 6:35
